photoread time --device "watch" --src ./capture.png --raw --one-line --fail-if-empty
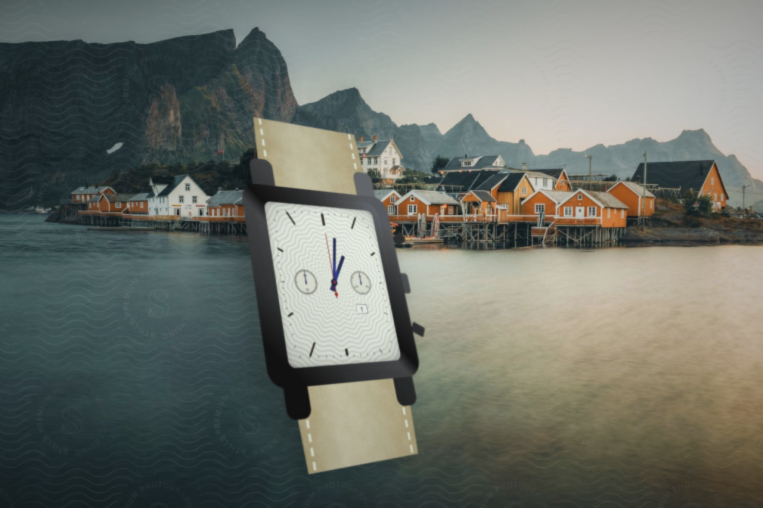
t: 1:02
